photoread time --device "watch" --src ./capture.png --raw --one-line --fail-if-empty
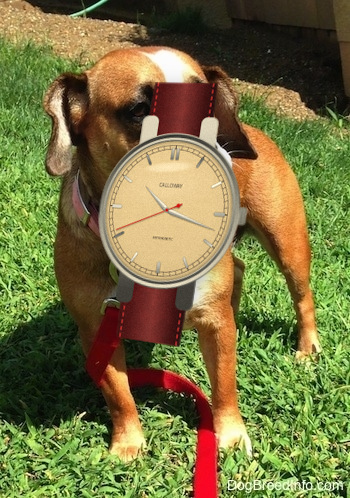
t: 10:17:41
